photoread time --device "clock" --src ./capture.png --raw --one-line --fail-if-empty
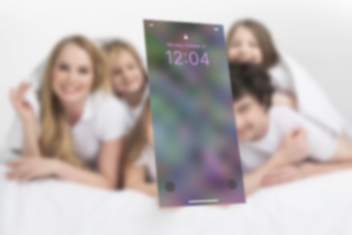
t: 12:04
